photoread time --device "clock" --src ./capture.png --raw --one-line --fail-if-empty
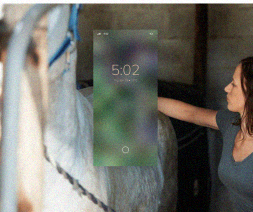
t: 5:02
